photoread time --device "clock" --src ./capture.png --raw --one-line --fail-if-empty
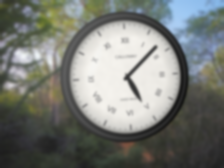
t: 5:08
